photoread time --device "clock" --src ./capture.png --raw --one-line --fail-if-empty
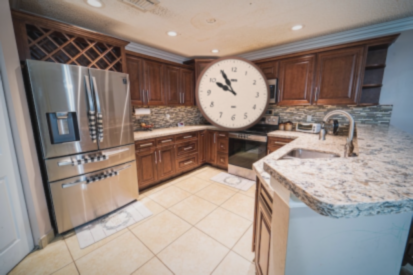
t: 9:55
